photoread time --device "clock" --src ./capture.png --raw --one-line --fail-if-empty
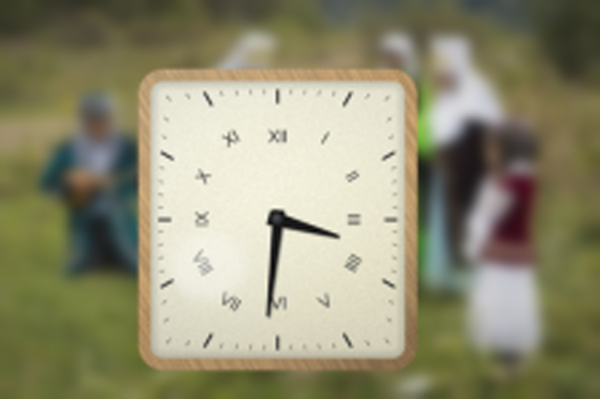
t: 3:31
